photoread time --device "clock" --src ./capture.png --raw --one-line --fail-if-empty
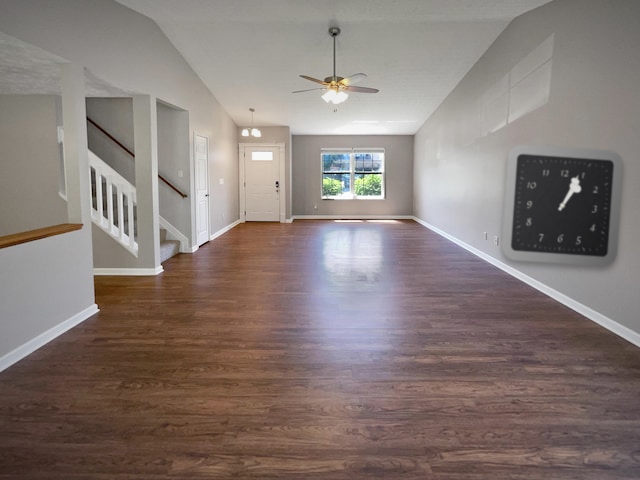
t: 1:04
